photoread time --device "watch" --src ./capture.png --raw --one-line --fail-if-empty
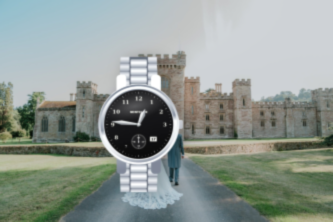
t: 12:46
